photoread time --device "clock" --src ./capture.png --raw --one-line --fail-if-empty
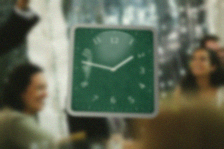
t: 1:47
